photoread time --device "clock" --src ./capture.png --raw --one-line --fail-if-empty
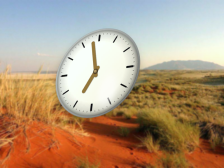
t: 6:58
